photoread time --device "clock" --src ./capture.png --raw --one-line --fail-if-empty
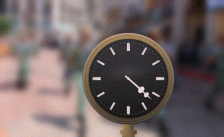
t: 4:22
